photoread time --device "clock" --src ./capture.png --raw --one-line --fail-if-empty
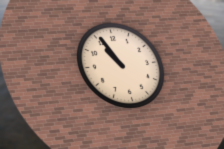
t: 10:56
